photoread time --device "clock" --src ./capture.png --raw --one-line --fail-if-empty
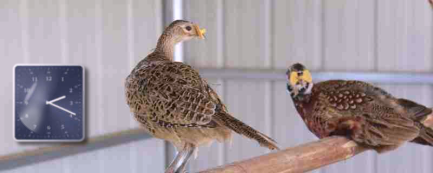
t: 2:19
